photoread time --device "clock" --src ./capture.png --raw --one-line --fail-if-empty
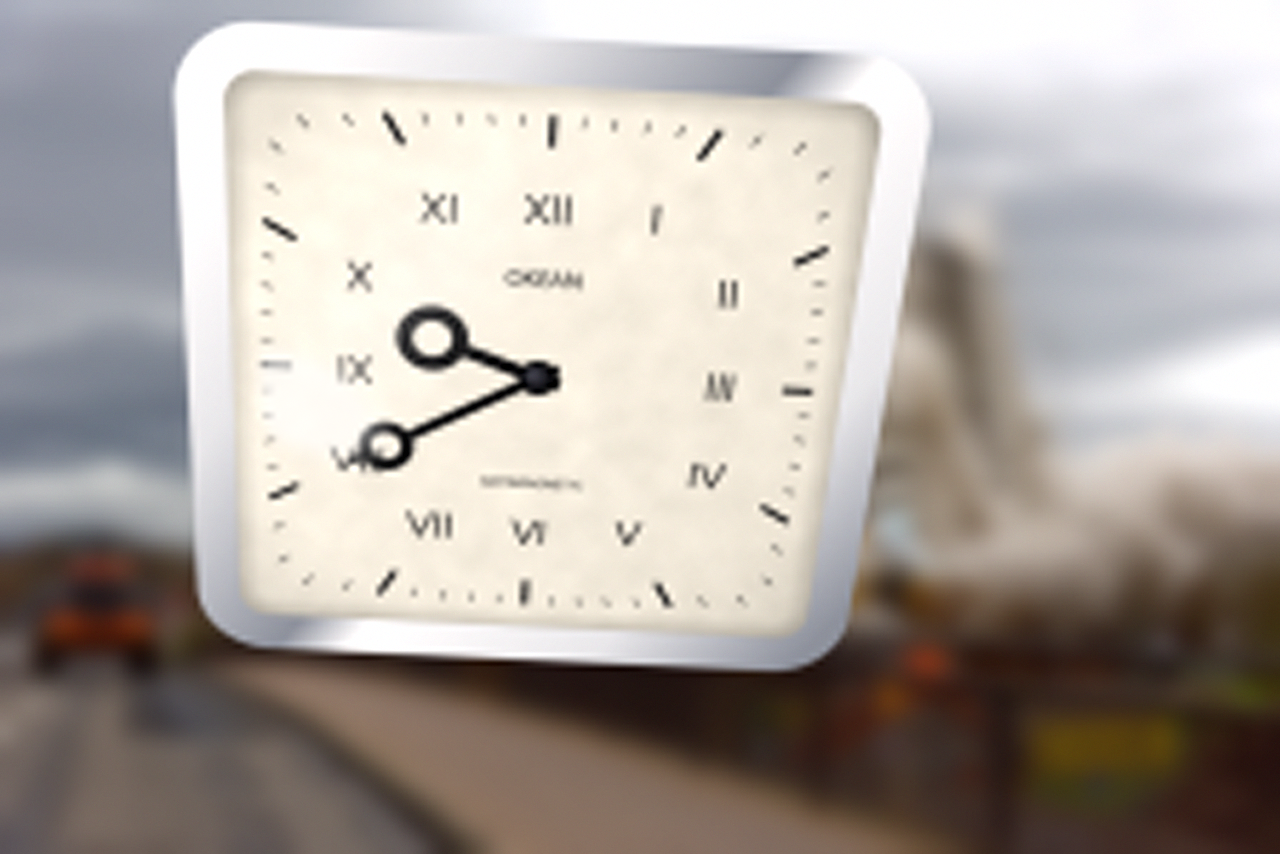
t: 9:40
